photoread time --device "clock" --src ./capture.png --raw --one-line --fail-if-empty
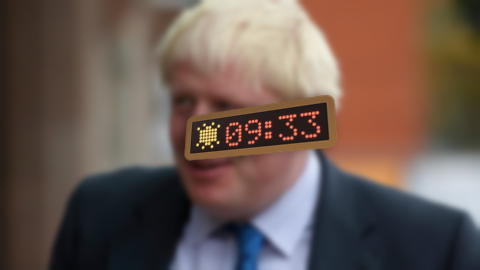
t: 9:33
